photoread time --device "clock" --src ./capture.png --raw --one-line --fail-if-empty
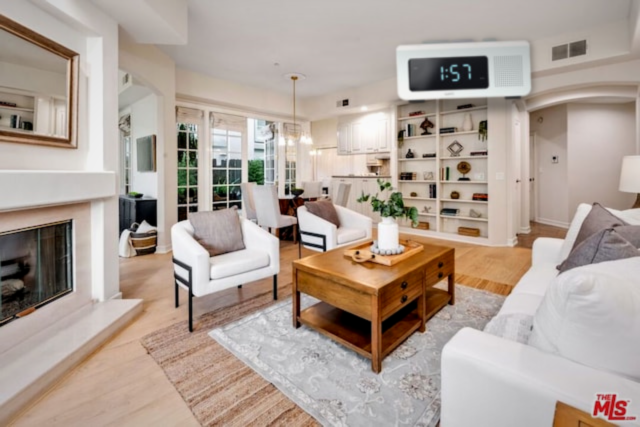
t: 1:57
